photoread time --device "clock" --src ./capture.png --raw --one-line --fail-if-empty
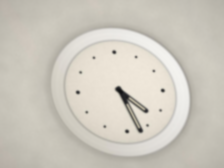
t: 4:27
